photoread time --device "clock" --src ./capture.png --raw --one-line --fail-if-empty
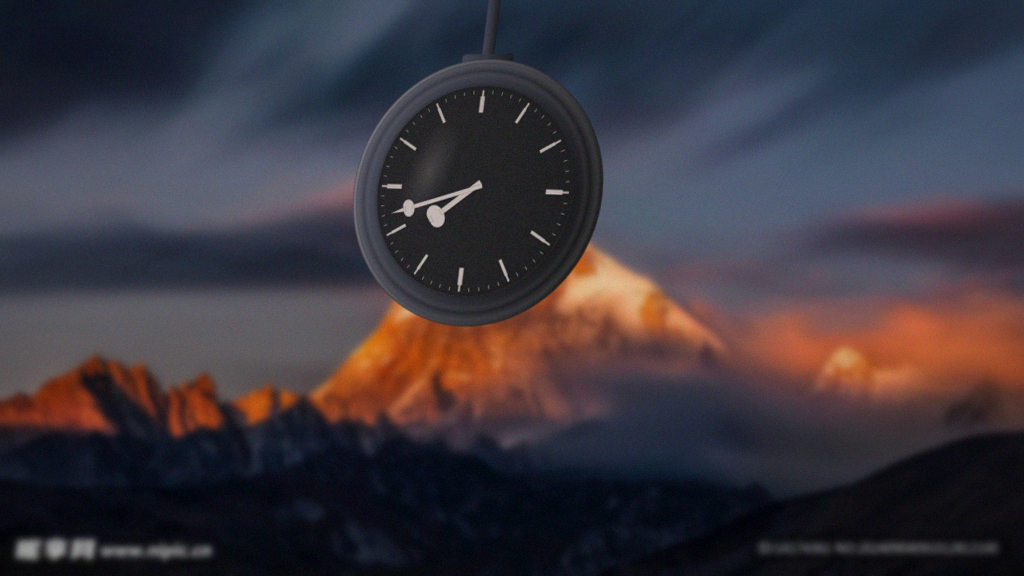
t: 7:42
